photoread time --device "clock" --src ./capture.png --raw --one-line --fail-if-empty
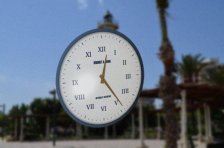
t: 12:24
